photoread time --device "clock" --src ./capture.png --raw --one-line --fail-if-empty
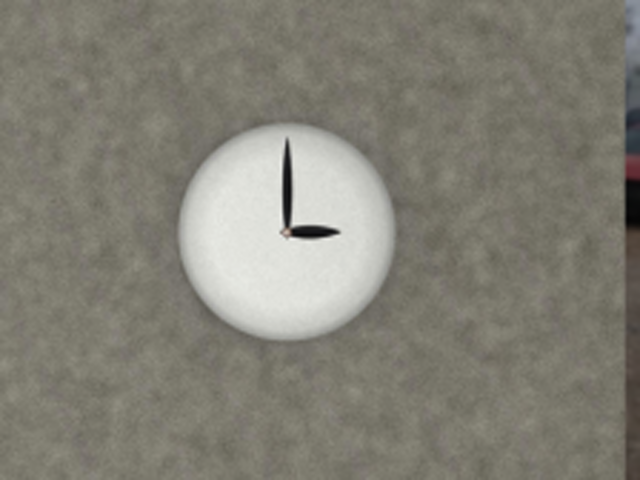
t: 3:00
